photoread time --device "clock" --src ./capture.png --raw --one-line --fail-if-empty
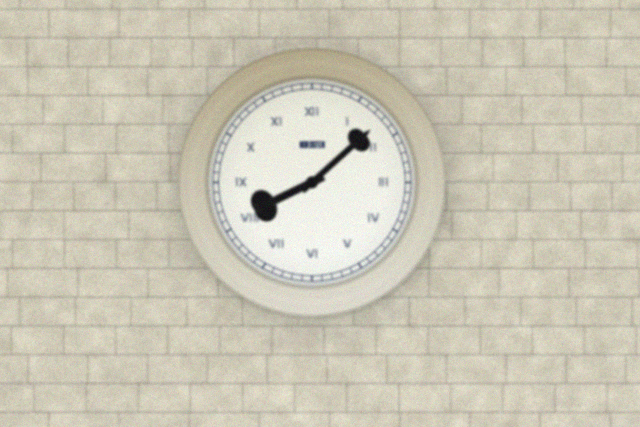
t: 8:08
